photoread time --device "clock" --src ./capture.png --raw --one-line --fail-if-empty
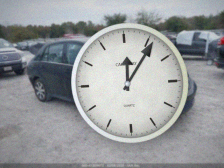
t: 12:06
